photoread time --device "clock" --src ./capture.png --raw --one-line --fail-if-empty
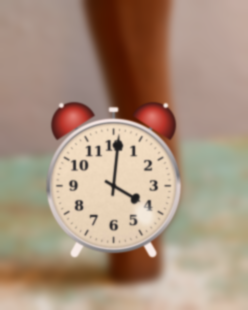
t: 4:01
